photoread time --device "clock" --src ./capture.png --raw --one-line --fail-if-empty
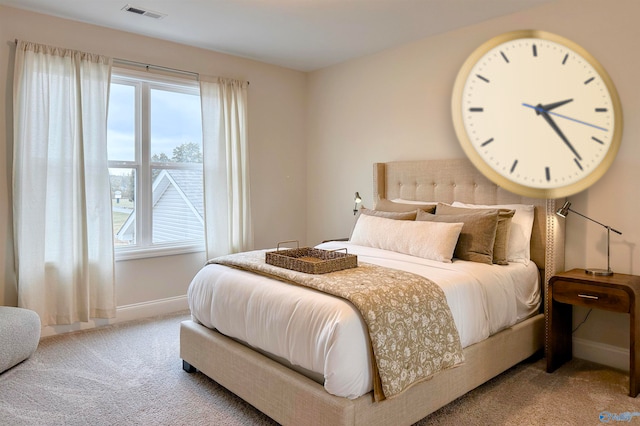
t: 2:24:18
